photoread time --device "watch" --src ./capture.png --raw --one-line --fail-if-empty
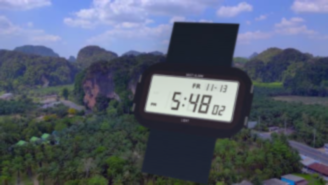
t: 5:48
